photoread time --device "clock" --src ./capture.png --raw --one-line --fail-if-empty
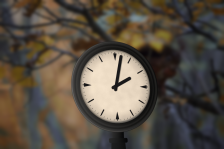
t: 2:02
